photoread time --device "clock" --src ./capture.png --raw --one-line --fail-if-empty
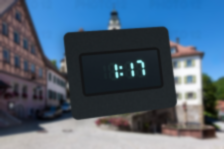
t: 1:17
